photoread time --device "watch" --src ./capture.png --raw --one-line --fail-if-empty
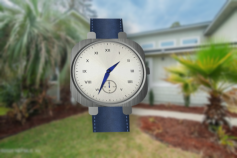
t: 1:34
